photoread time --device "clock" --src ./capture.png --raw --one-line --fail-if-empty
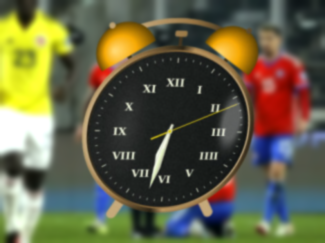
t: 6:32:11
